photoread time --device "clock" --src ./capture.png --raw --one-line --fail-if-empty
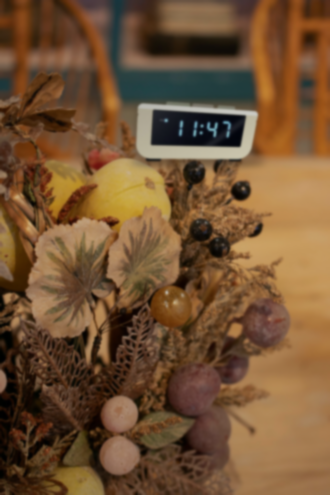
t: 11:47
